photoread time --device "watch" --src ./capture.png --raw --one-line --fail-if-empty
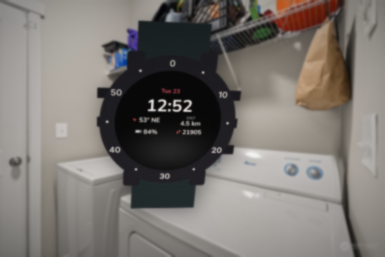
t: 12:52
